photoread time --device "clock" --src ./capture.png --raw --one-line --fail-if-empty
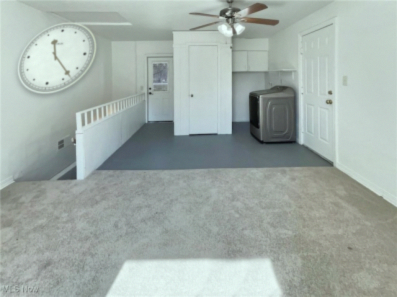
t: 11:23
